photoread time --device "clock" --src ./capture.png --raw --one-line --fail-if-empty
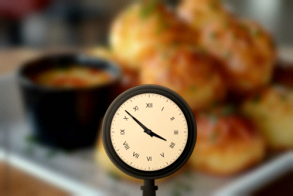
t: 3:52
